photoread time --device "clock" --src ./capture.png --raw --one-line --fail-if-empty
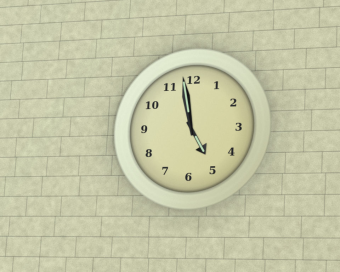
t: 4:58
